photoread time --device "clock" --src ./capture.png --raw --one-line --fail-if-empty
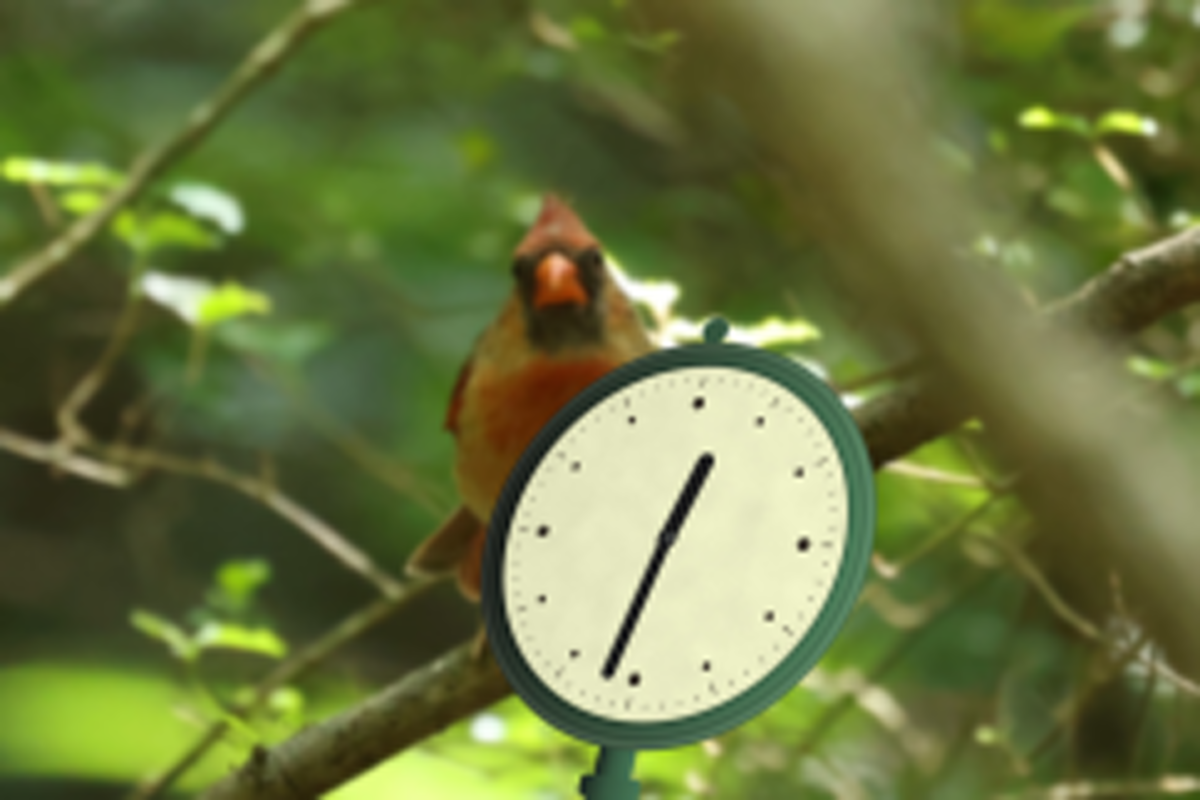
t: 12:32
